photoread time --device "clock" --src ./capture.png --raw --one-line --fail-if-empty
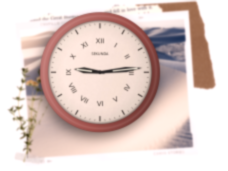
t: 9:14
